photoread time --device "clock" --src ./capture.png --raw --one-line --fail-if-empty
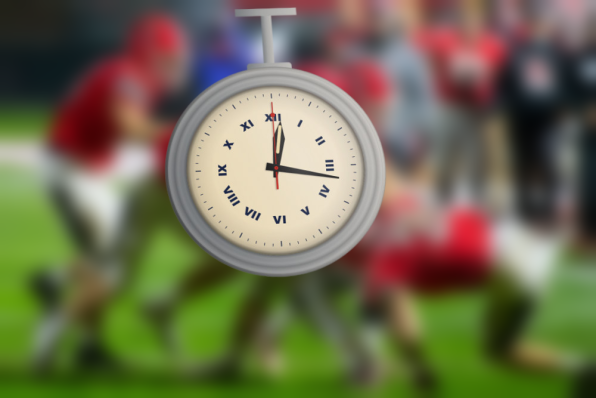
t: 12:17:00
